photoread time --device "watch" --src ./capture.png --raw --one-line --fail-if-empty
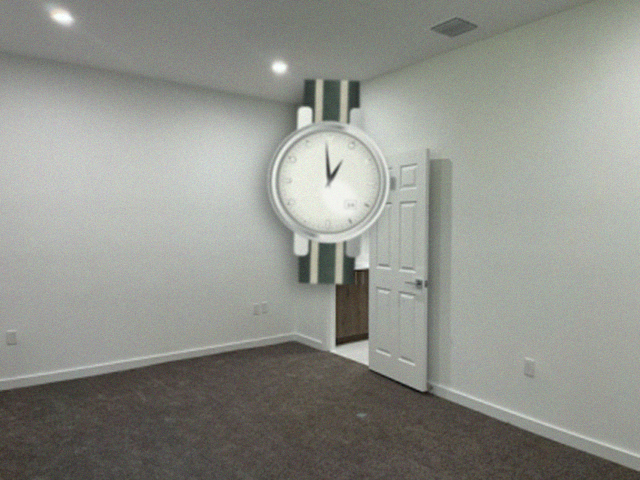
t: 12:59
